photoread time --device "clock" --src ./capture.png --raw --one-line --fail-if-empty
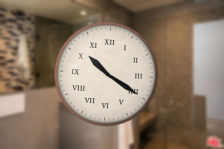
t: 10:20
